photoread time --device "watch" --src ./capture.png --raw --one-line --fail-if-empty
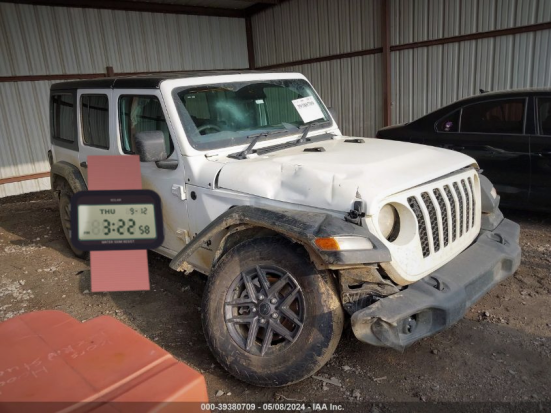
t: 3:22:58
